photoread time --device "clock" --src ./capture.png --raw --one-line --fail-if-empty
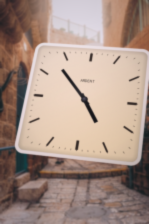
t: 4:53
